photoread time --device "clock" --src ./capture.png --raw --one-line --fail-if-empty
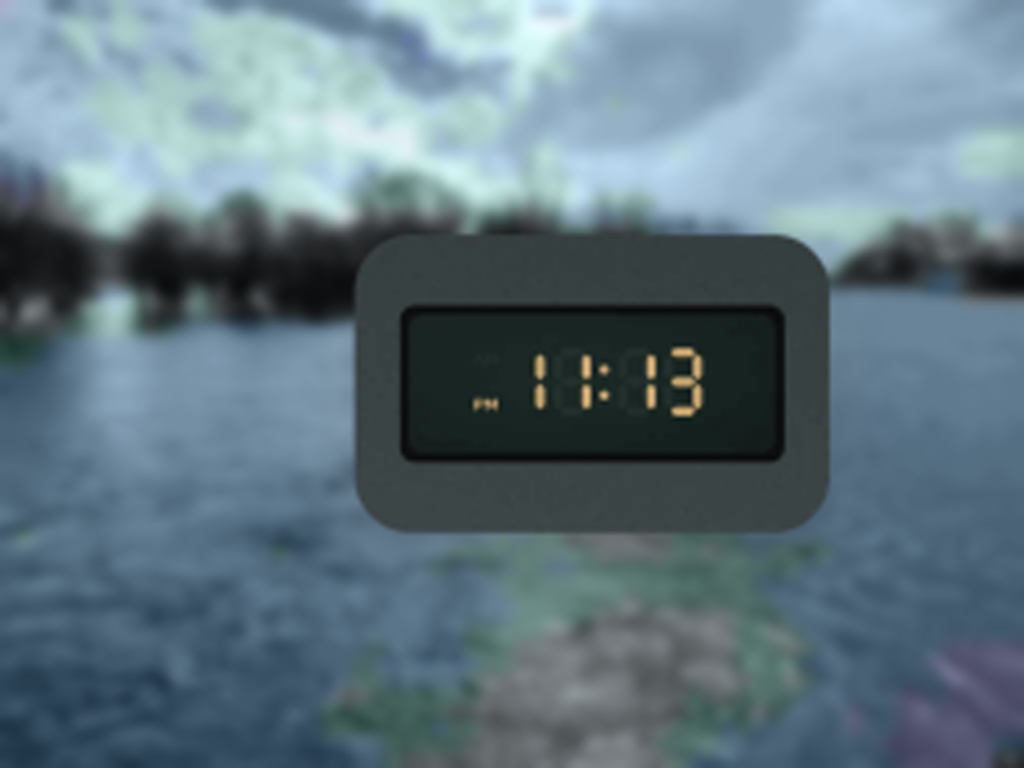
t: 11:13
